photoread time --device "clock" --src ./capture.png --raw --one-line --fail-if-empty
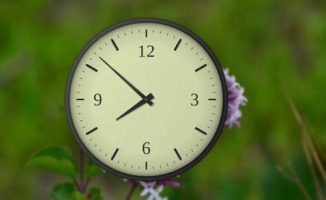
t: 7:52
